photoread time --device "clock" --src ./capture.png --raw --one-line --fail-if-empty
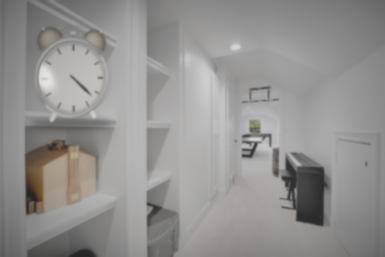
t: 4:22
